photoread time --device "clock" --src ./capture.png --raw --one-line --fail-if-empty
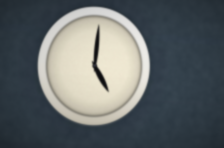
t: 5:01
